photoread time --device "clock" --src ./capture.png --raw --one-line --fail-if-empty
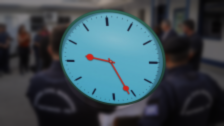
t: 9:26
